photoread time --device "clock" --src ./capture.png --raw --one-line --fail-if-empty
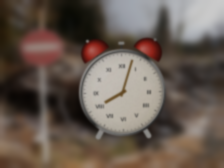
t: 8:03
